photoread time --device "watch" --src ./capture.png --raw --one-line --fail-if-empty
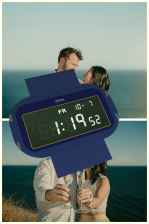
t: 1:19:52
